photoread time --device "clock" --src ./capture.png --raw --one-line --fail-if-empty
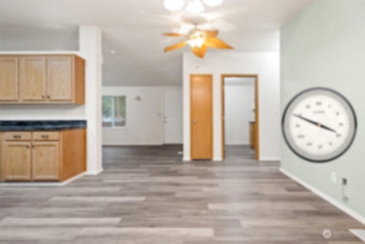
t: 3:49
